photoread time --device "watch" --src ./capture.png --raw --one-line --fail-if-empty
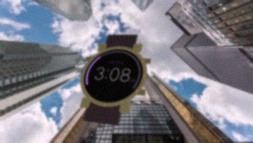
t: 3:08
